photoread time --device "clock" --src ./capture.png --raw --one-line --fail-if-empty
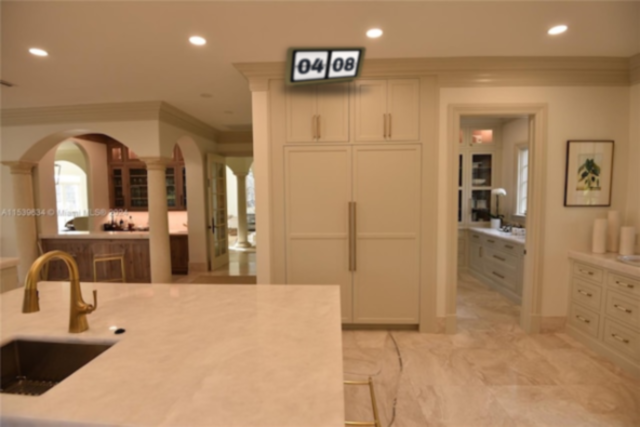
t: 4:08
